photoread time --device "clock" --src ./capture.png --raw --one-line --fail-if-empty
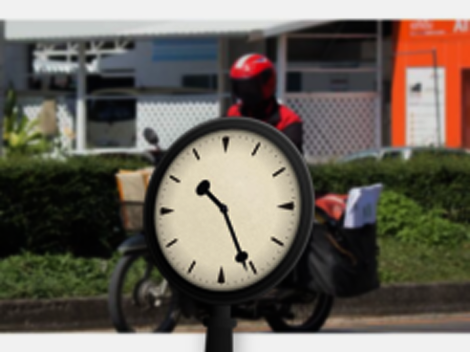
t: 10:26
